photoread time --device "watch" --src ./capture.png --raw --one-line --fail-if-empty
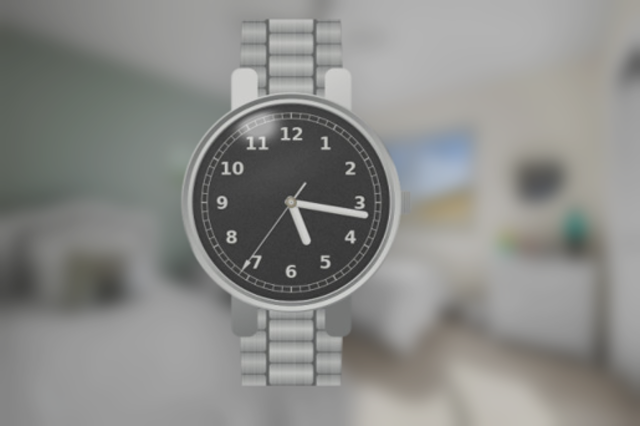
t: 5:16:36
